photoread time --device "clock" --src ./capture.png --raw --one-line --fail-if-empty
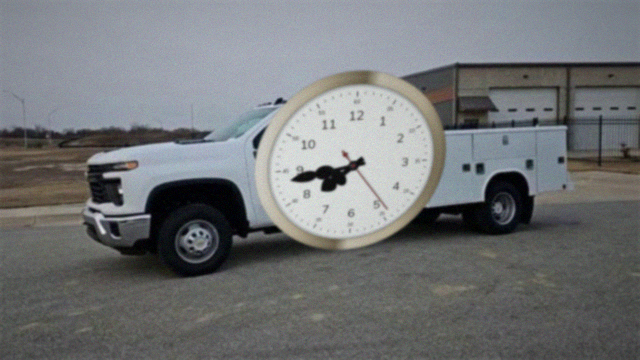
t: 7:43:24
